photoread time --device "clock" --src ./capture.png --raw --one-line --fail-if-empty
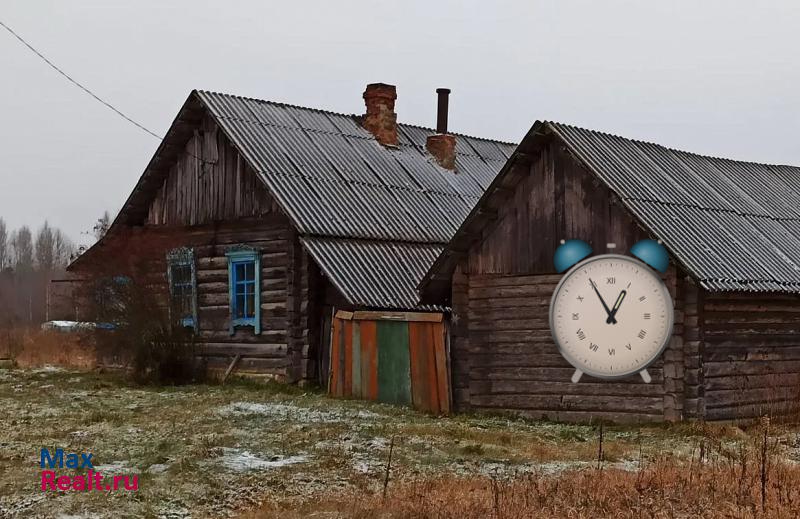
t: 12:55
